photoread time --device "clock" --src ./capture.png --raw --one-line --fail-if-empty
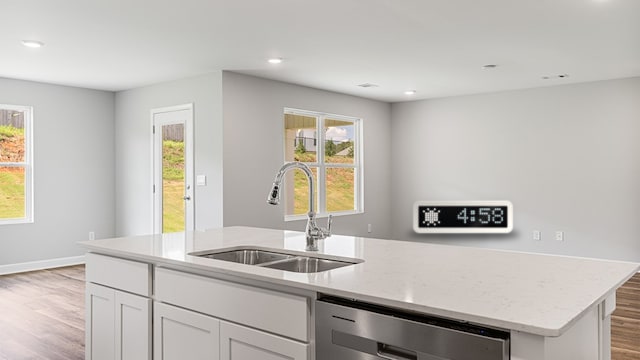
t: 4:58
